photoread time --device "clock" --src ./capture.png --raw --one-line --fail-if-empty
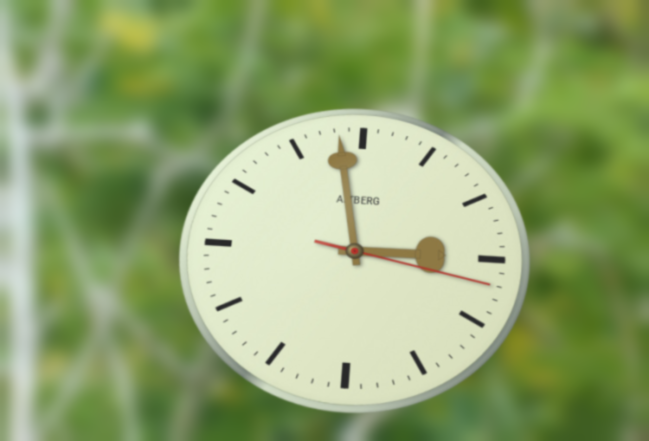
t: 2:58:17
